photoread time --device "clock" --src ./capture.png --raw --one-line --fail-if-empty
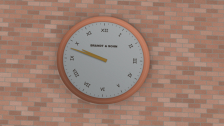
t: 9:48
